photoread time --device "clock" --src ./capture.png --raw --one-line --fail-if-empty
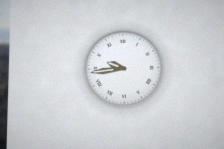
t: 9:44
